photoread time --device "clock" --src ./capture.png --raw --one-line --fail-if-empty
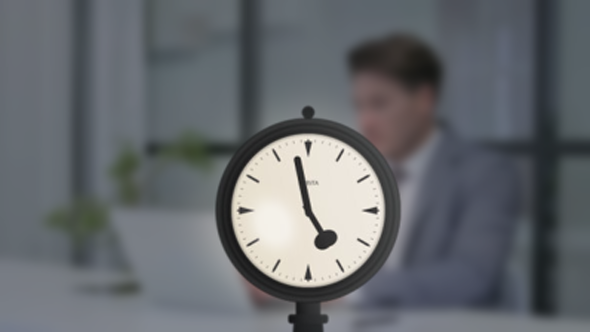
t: 4:58
